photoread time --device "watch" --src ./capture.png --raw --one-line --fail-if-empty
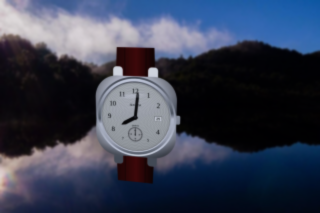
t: 8:01
